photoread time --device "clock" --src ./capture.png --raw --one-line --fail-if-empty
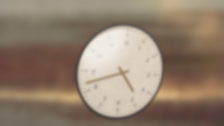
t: 4:42
